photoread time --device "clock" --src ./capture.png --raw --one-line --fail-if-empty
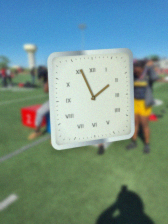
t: 1:56
